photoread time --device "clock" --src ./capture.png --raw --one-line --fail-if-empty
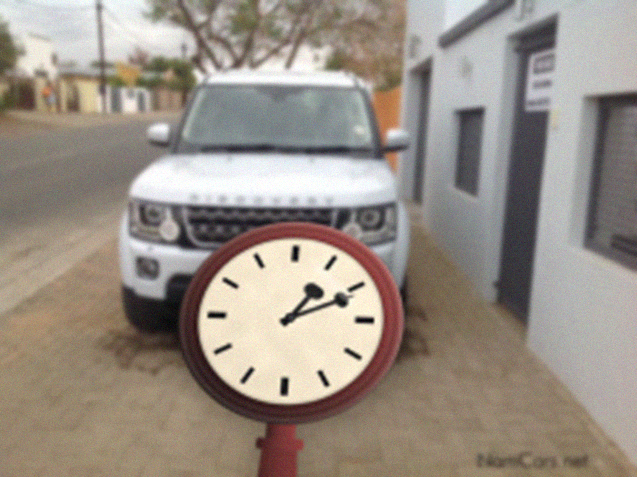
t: 1:11
